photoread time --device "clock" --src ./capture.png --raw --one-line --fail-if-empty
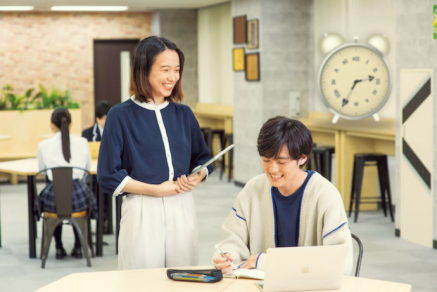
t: 2:35
